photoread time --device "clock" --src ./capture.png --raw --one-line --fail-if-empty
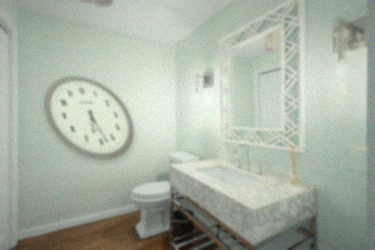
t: 6:28
